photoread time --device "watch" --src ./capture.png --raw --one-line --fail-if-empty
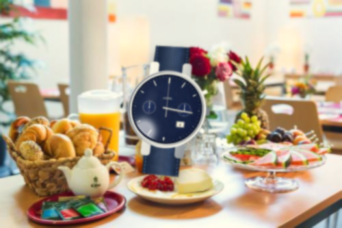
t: 3:16
